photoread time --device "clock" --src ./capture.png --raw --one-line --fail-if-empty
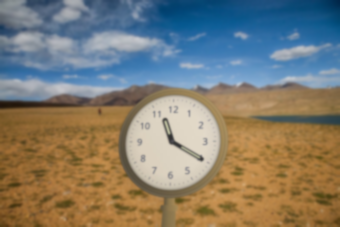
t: 11:20
